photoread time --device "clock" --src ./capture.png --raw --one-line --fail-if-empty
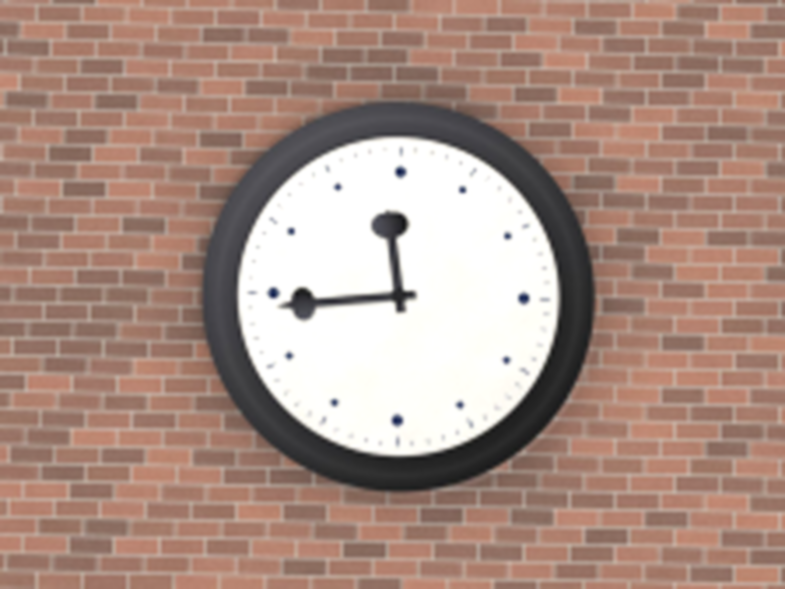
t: 11:44
